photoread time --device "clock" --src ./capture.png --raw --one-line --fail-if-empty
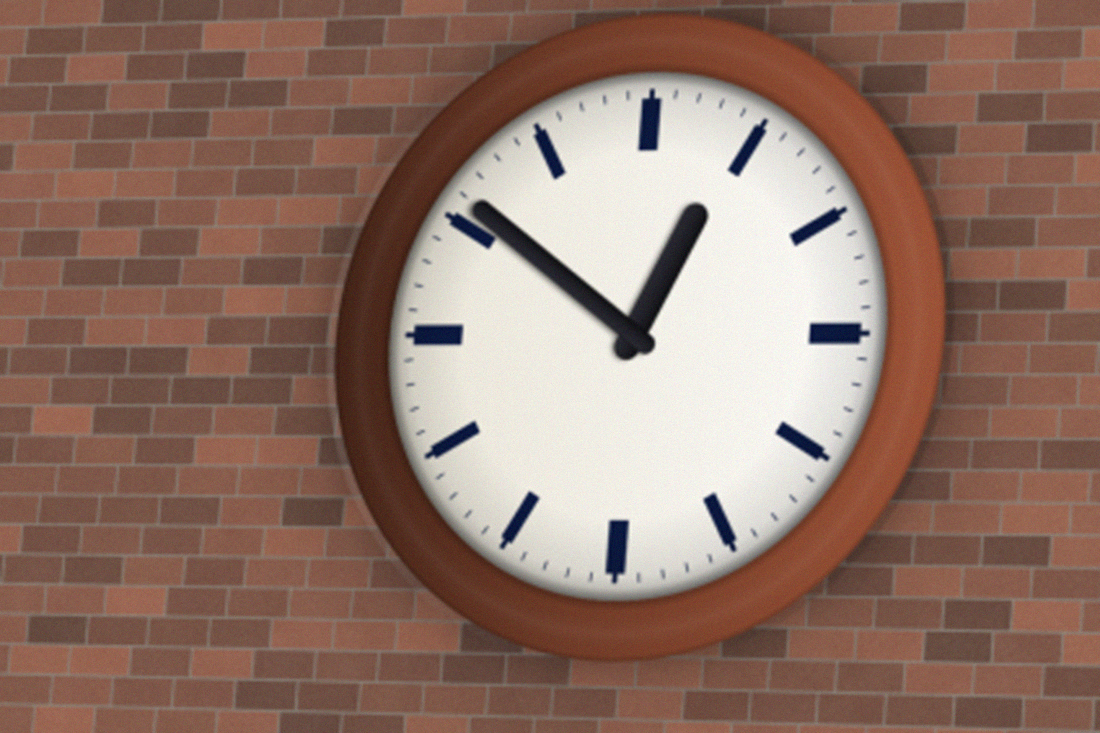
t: 12:51
